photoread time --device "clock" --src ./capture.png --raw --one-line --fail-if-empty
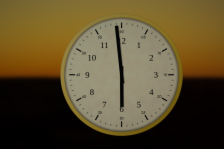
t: 5:59
